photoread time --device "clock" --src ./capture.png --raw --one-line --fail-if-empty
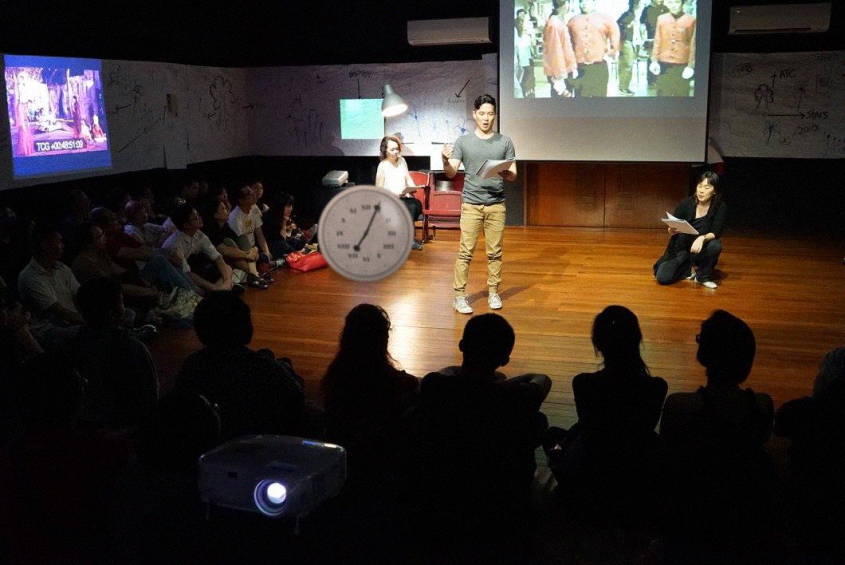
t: 7:04
